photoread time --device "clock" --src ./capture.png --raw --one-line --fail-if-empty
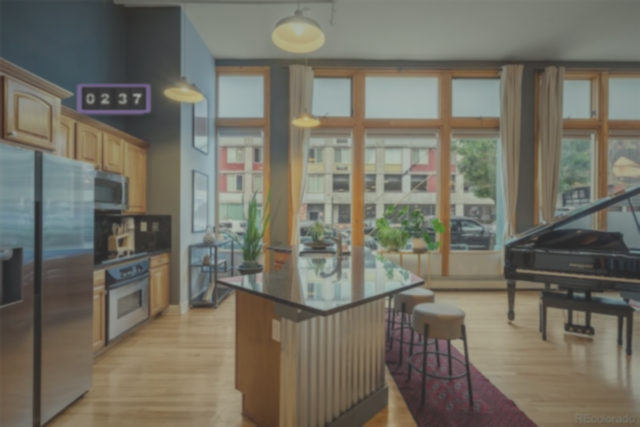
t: 2:37
